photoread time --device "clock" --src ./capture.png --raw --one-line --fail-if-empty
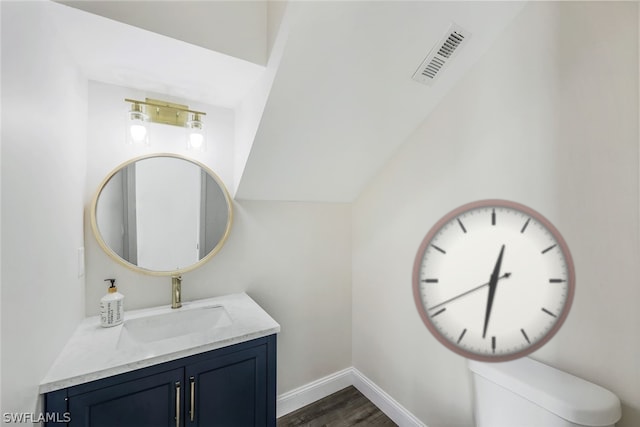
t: 12:31:41
